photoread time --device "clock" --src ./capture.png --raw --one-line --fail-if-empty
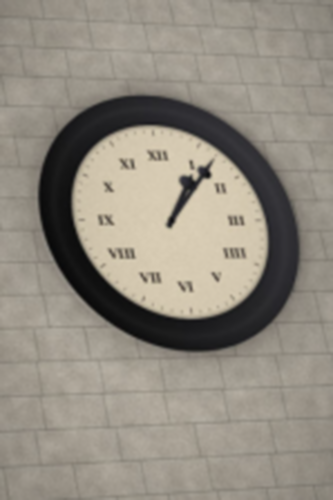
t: 1:07
